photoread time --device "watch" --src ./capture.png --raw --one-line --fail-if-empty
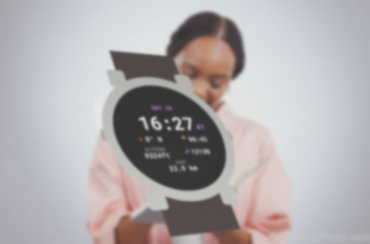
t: 16:27
